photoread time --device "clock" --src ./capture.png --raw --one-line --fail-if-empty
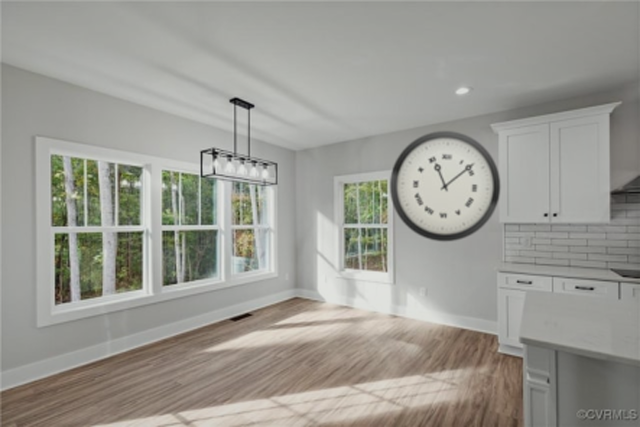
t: 11:08
